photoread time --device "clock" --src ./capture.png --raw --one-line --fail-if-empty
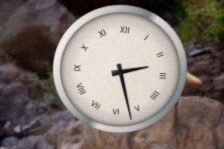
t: 2:27
